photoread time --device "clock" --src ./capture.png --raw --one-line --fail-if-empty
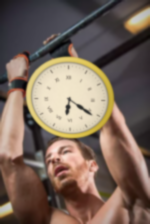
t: 6:21
